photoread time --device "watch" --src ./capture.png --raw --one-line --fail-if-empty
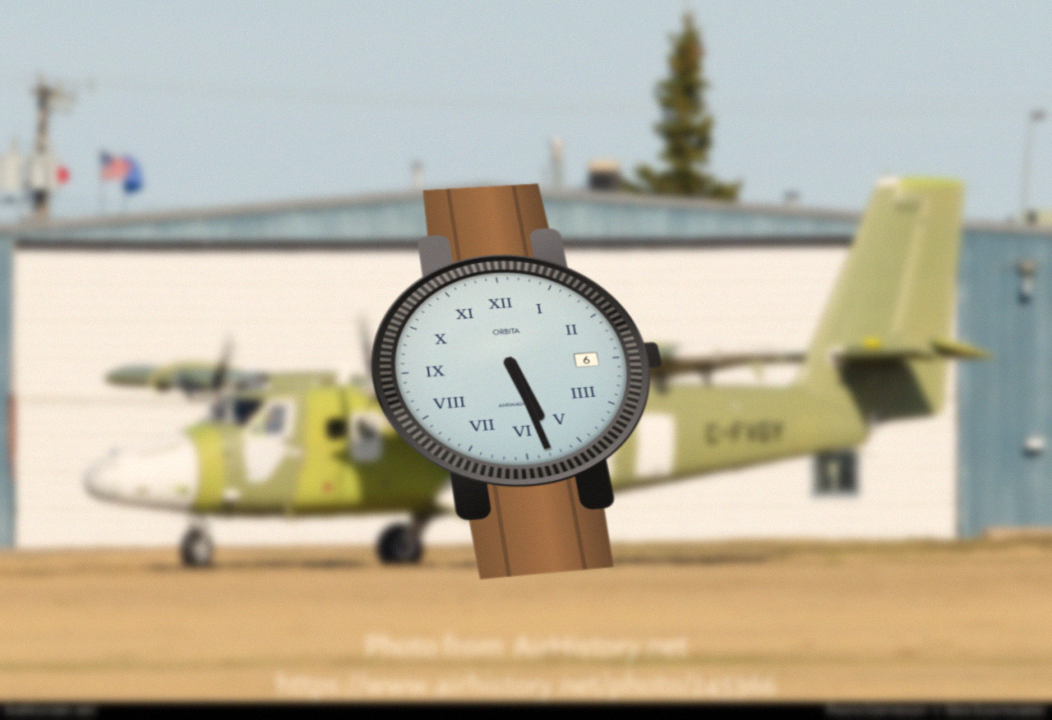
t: 5:28
